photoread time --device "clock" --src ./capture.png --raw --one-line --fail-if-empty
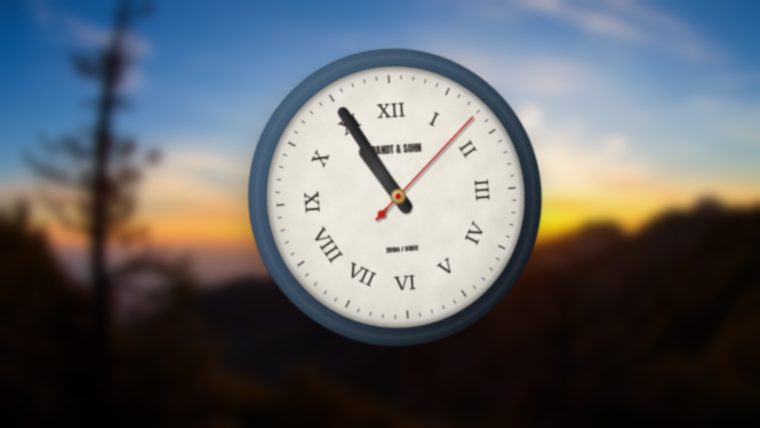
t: 10:55:08
